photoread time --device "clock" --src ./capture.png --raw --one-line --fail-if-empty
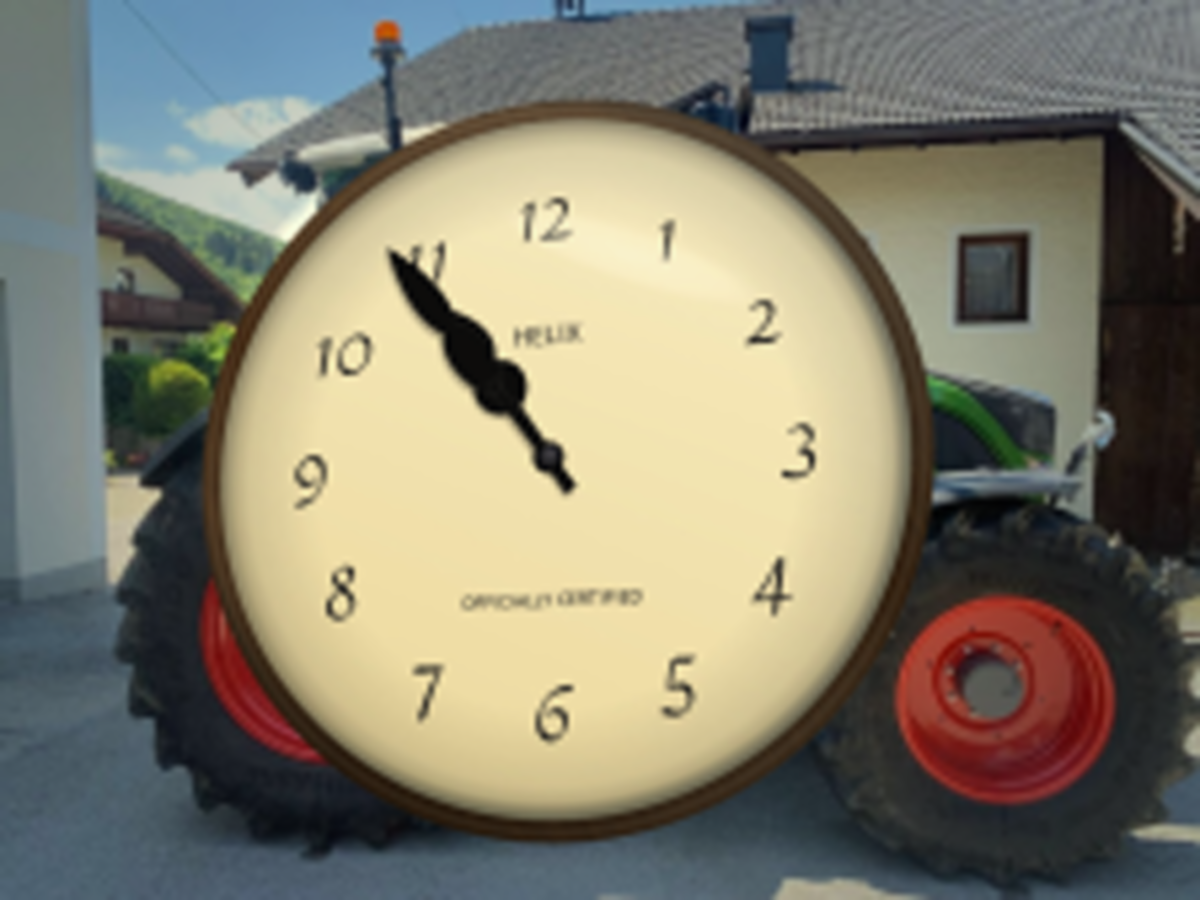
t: 10:54
